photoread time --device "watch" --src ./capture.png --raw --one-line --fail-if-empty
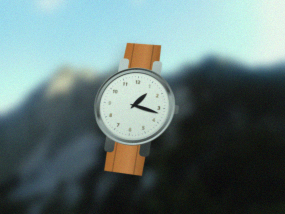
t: 1:17
